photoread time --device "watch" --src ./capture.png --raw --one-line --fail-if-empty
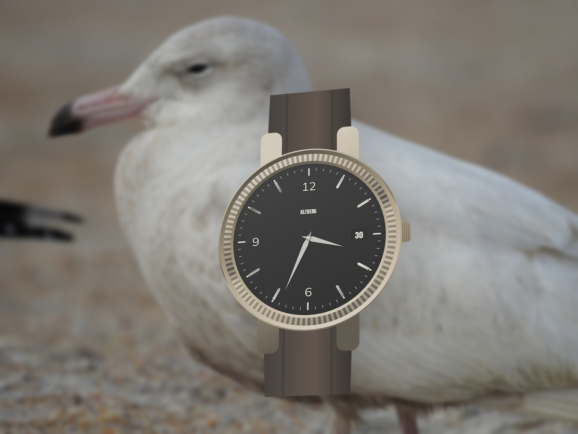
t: 3:34
